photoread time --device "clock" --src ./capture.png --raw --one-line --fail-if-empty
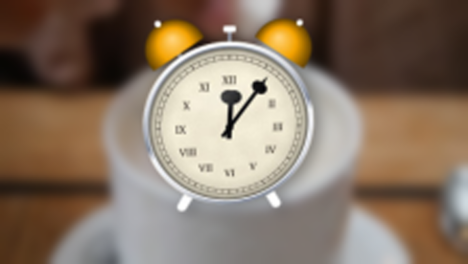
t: 12:06
